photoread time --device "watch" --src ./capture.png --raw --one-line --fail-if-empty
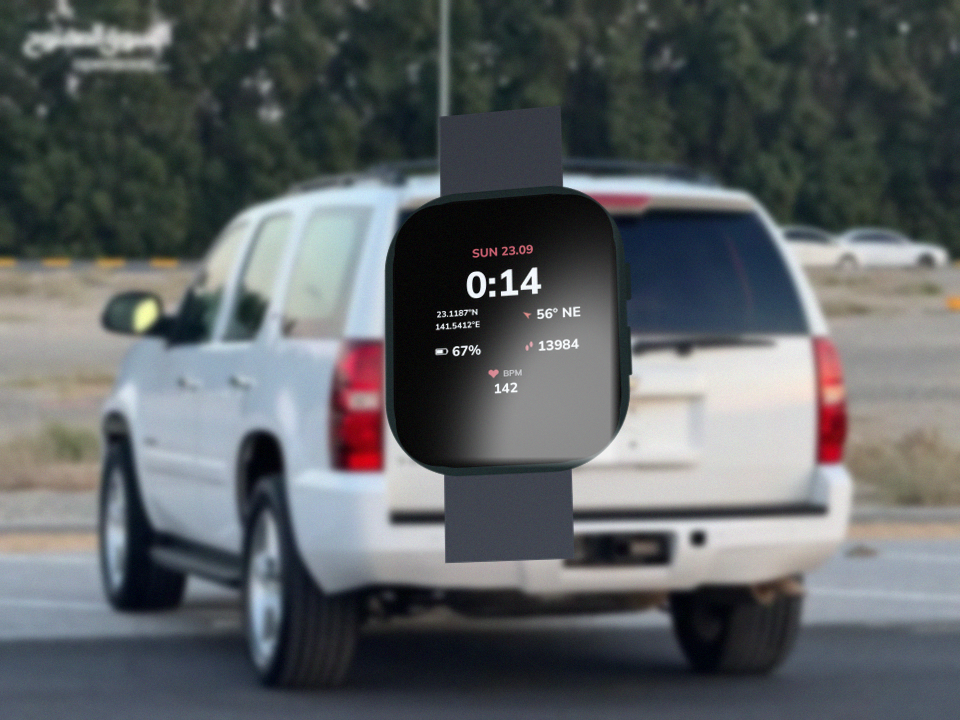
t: 0:14
